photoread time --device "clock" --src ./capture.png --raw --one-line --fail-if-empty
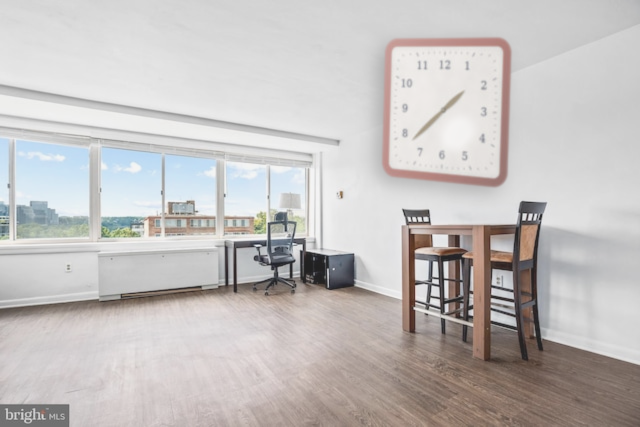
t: 1:38
